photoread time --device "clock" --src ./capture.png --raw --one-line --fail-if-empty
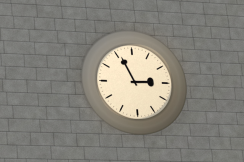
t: 2:56
